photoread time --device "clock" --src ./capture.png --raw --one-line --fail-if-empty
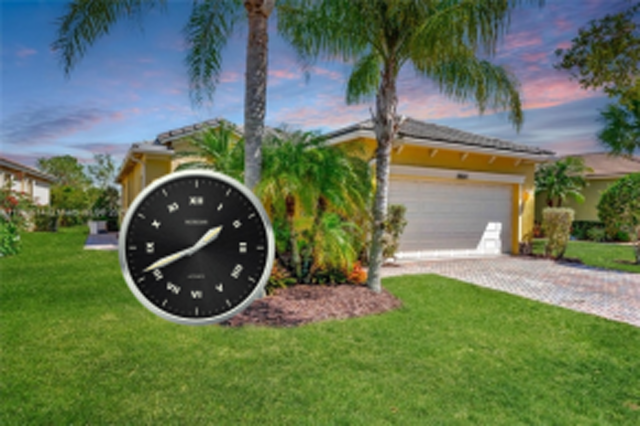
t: 1:41
